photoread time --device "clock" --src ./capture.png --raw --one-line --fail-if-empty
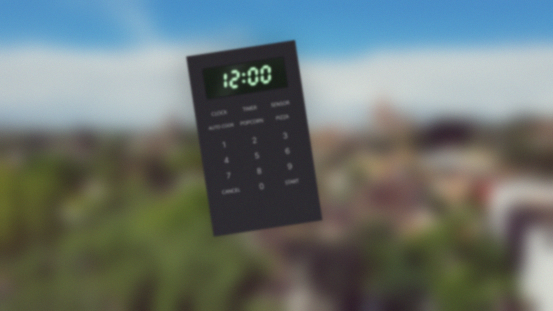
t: 12:00
